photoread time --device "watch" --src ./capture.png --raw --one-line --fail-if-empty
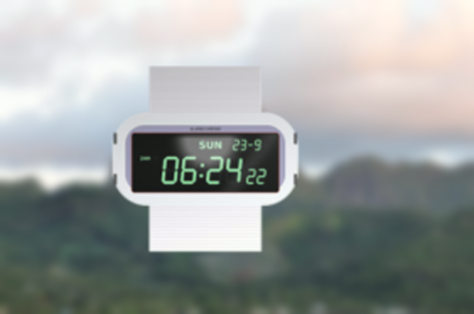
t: 6:24:22
